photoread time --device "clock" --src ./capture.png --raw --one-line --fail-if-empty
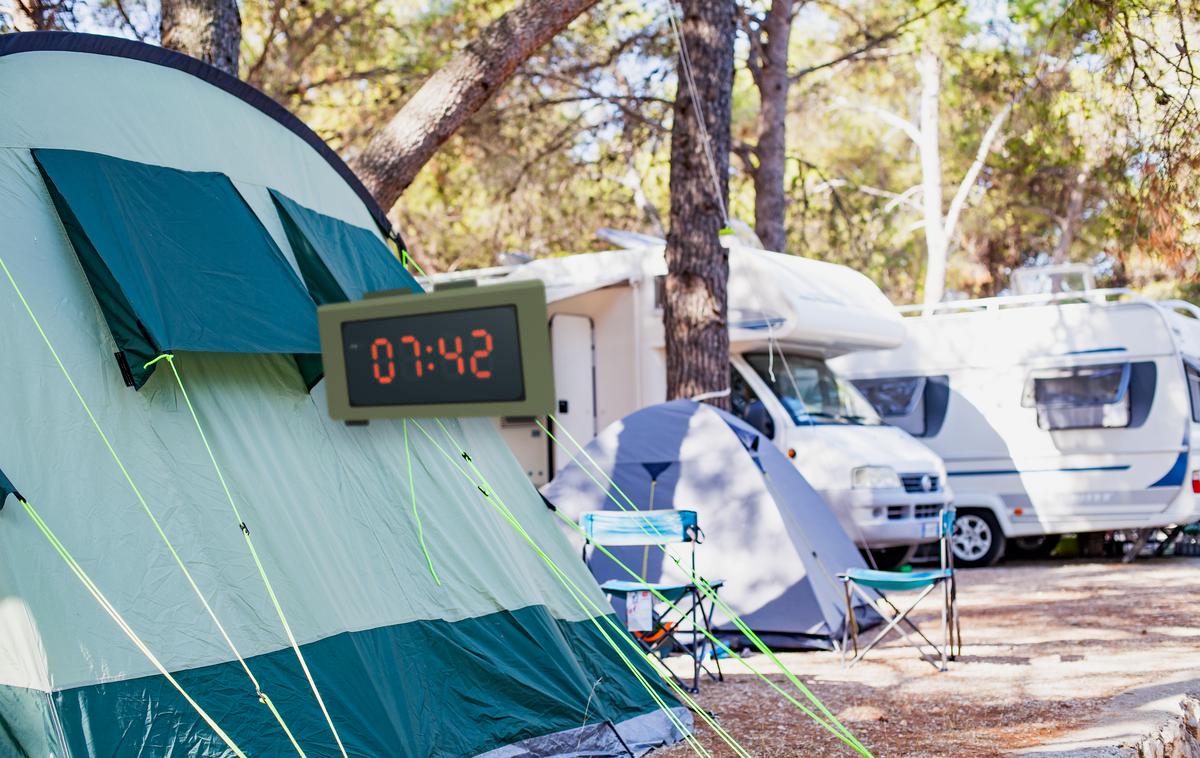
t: 7:42
